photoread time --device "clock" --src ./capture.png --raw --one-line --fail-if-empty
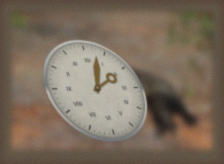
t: 2:03
